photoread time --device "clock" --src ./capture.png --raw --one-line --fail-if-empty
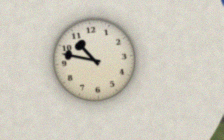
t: 10:48
